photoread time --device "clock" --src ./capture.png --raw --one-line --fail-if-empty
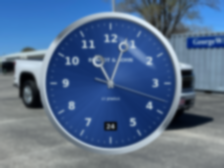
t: 11:03:18
